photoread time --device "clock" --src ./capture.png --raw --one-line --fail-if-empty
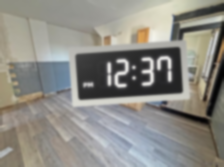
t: 12:37
